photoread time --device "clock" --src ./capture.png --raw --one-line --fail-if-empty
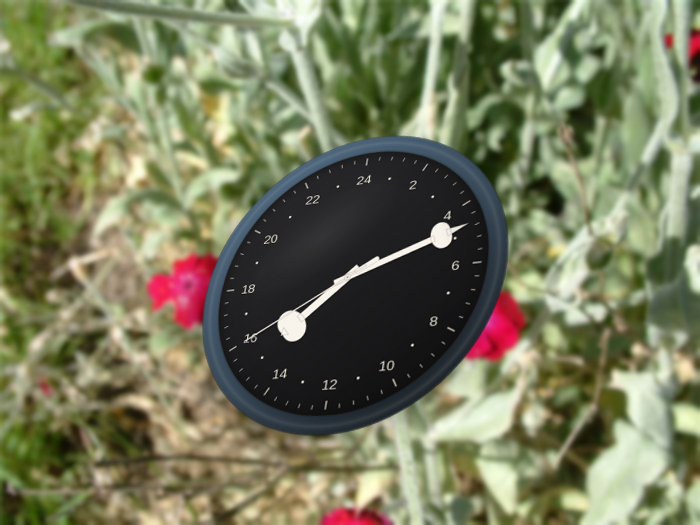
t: 15:11:40
